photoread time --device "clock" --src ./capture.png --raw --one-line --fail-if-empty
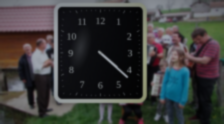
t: 4:22
